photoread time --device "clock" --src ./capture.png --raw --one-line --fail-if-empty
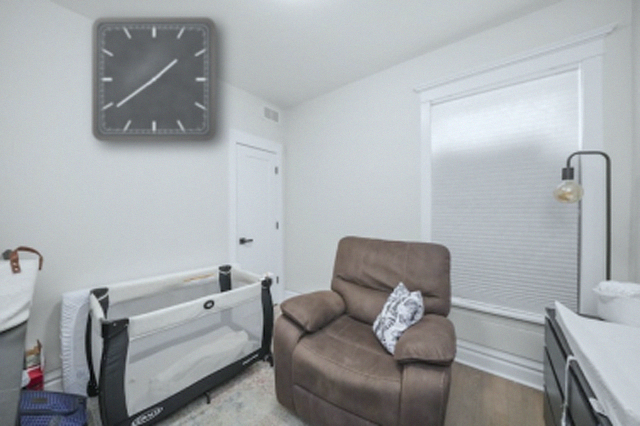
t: 1:39
